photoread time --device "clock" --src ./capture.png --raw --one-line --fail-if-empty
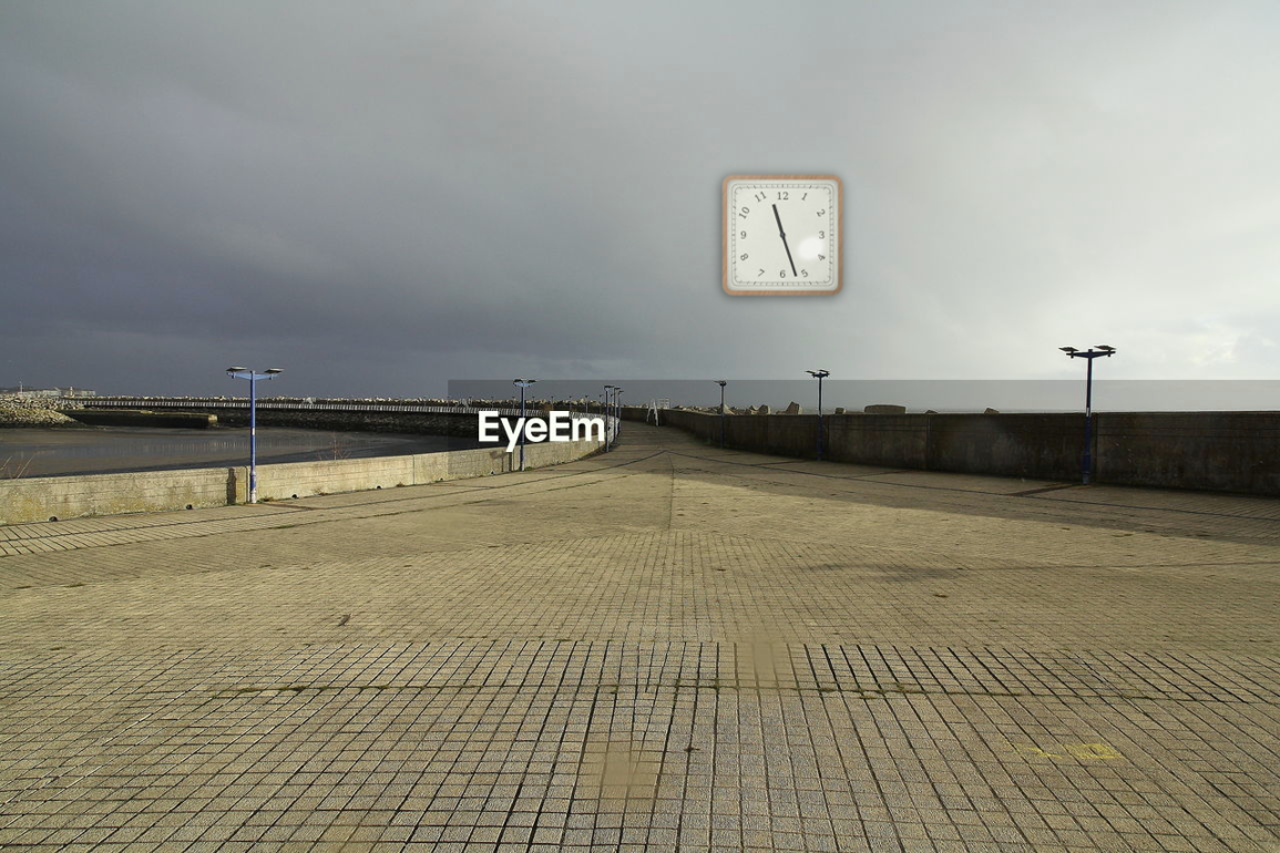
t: 11:27
